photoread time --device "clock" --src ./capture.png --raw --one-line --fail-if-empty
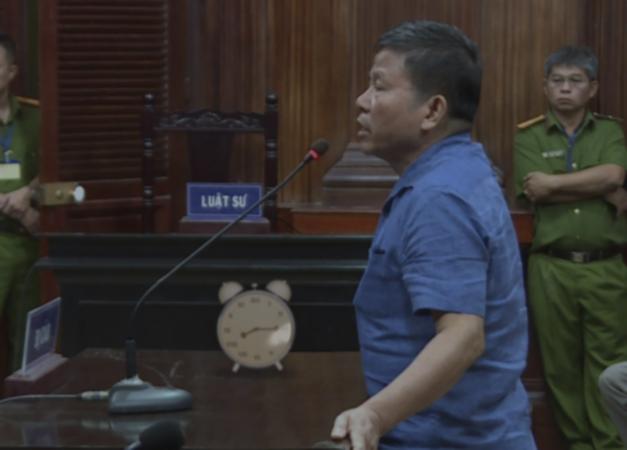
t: 8:15
